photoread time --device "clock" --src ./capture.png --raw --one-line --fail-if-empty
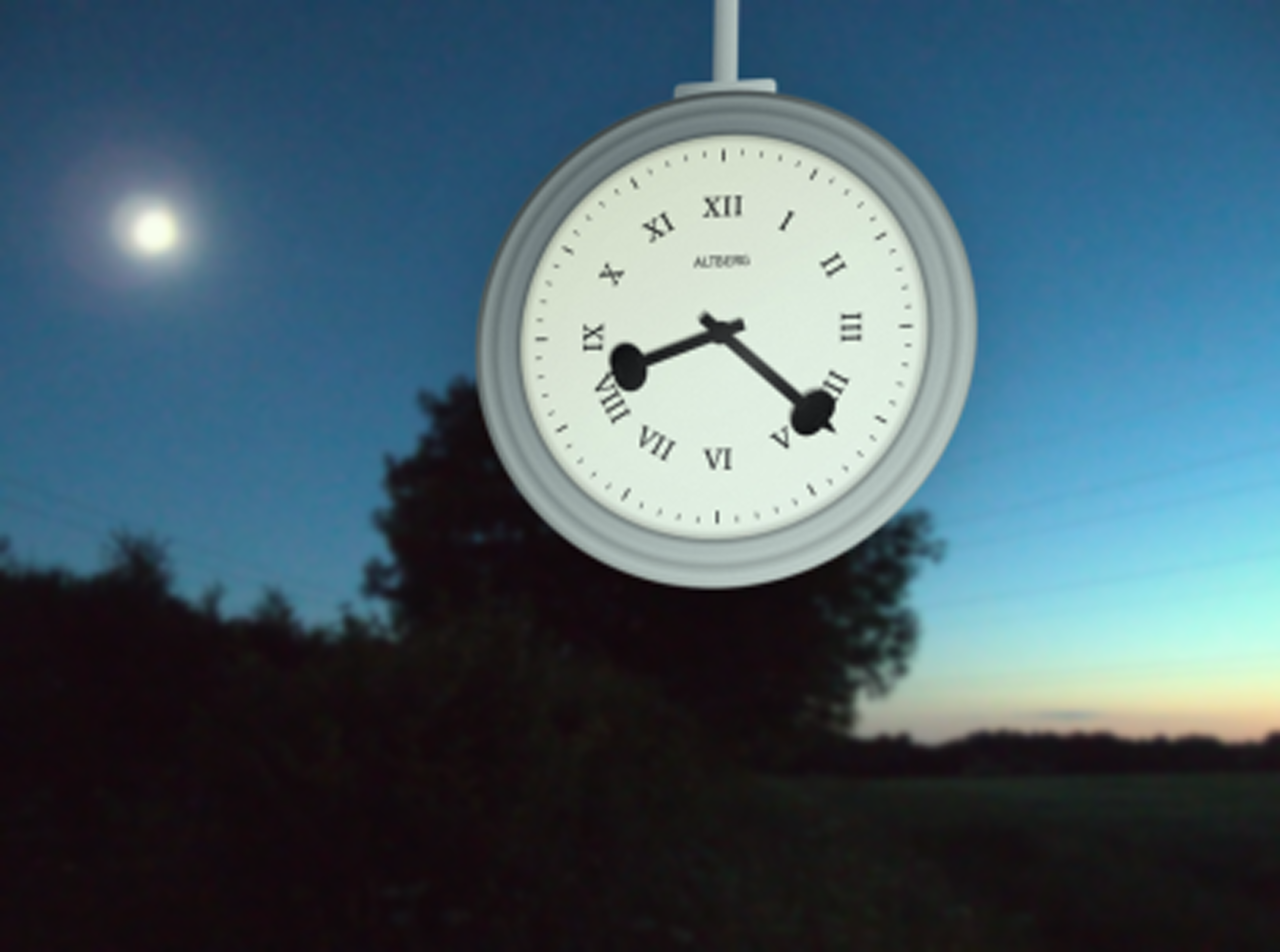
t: 8:22
